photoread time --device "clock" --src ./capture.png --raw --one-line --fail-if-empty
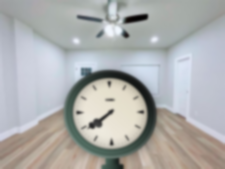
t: 7:39
